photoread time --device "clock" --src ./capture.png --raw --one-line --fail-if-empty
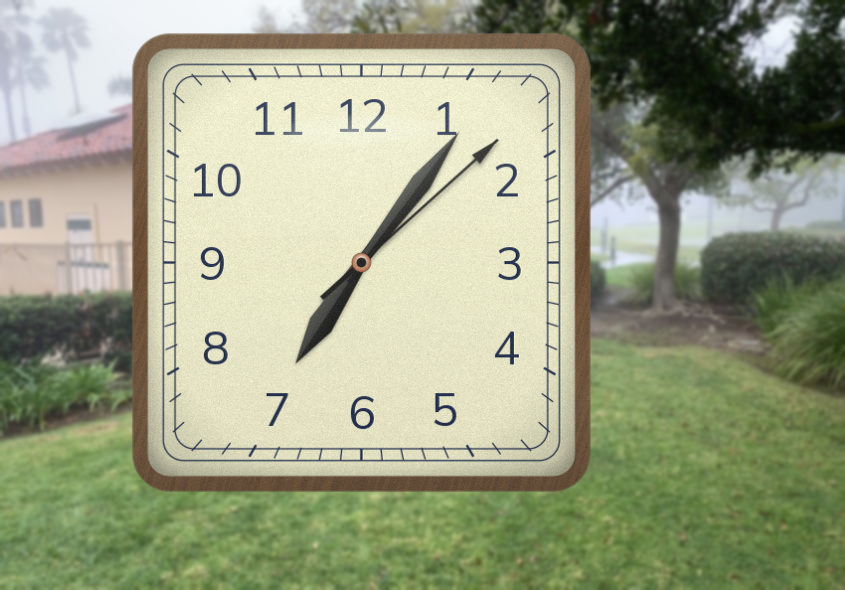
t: 7:06:08
